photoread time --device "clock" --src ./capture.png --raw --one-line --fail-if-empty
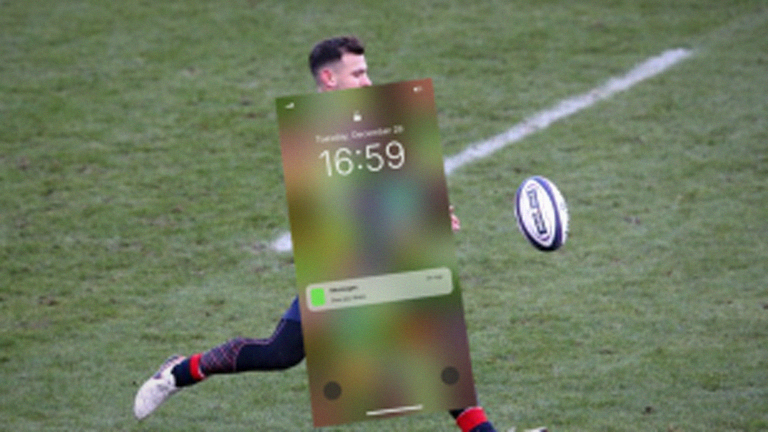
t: 16:59
